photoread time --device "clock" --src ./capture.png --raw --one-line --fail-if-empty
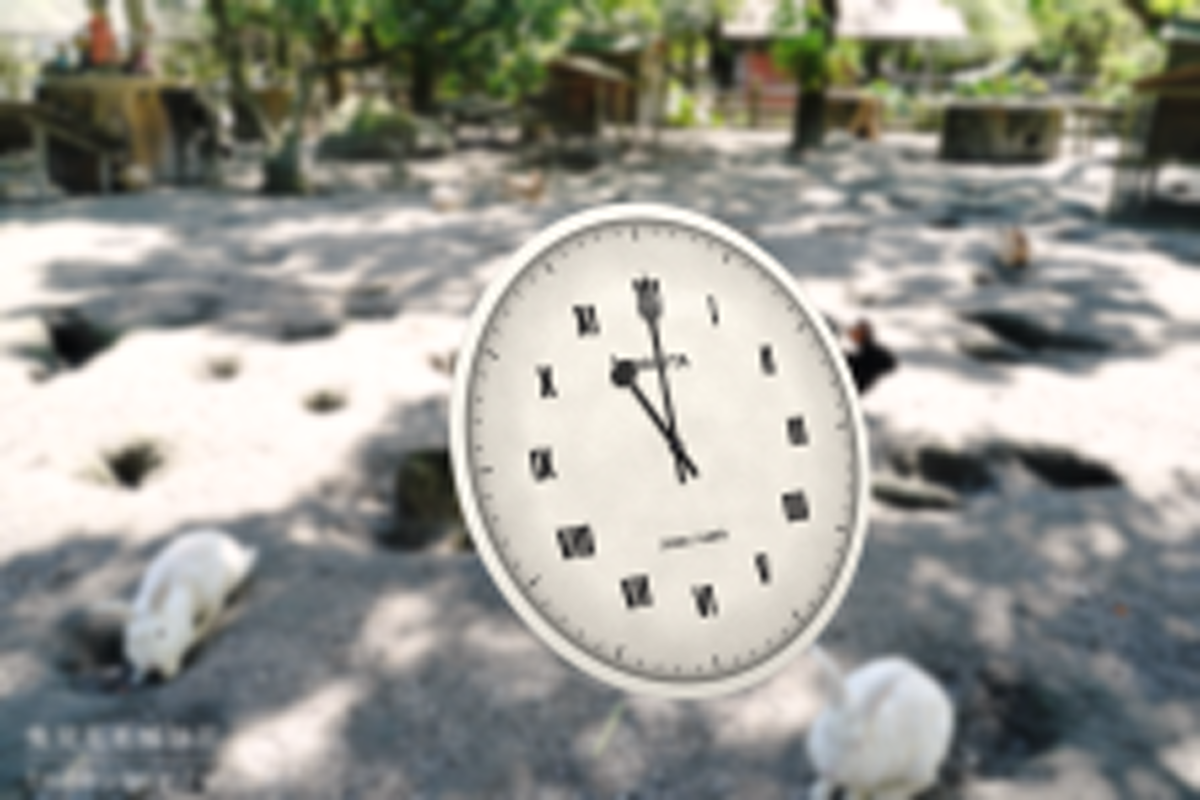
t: 11:00
